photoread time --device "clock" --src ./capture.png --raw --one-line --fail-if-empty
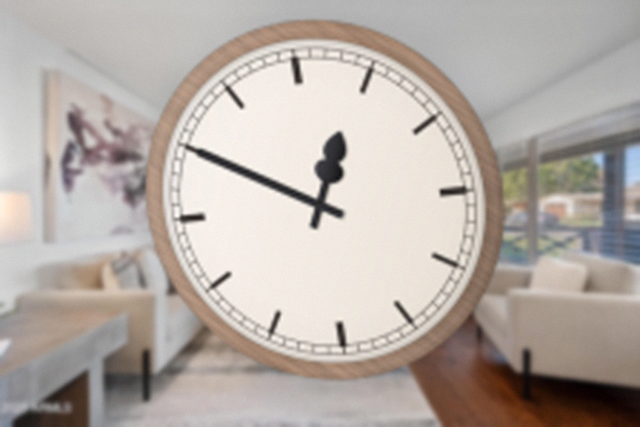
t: 12:50
